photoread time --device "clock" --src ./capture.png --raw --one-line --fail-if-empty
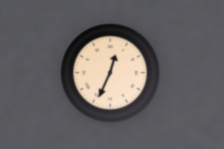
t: 12:34
